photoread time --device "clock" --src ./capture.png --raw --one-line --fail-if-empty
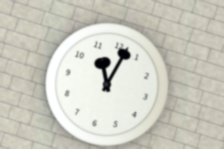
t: 11:02
